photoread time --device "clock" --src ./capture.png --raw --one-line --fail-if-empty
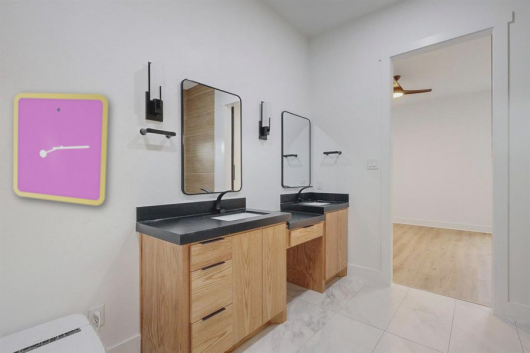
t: 8:14
